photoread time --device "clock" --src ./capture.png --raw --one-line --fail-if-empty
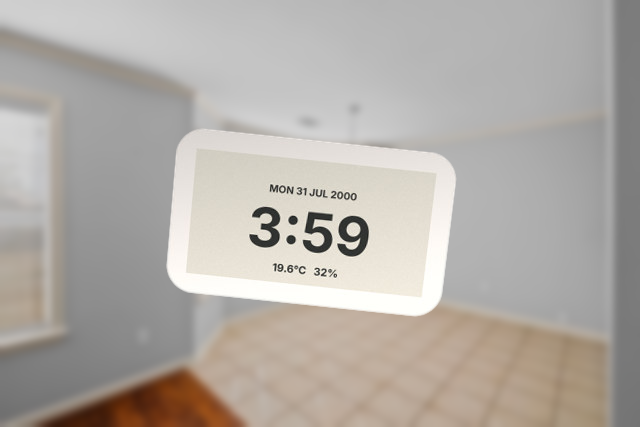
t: 3:59
